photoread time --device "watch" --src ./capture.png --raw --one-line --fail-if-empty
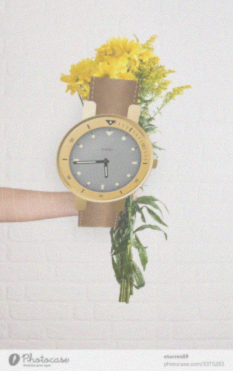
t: 5:44
